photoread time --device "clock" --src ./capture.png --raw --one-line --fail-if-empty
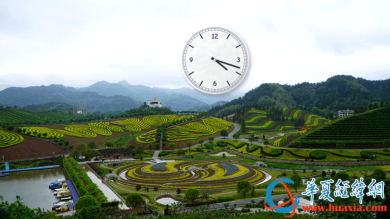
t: 4:18
